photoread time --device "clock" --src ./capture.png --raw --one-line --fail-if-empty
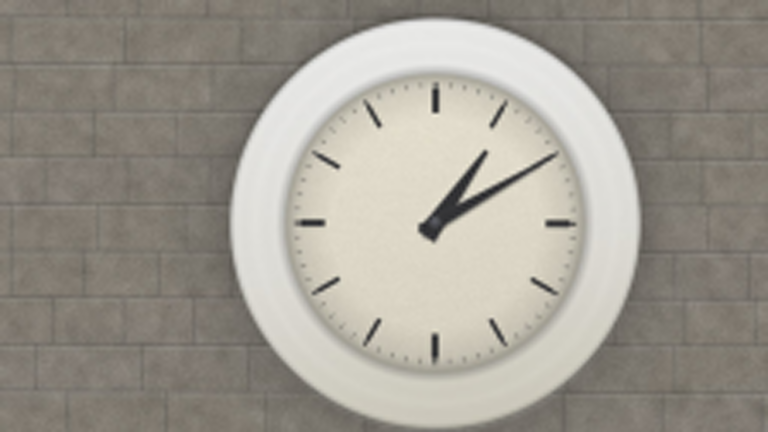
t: 1:10
